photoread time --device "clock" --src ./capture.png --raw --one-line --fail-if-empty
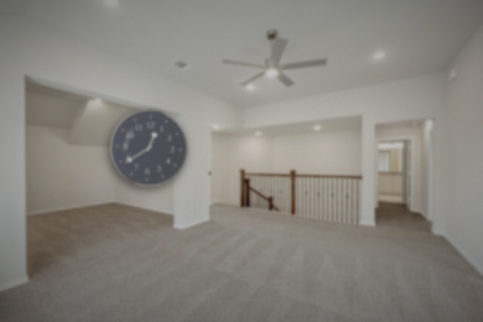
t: 12:39
